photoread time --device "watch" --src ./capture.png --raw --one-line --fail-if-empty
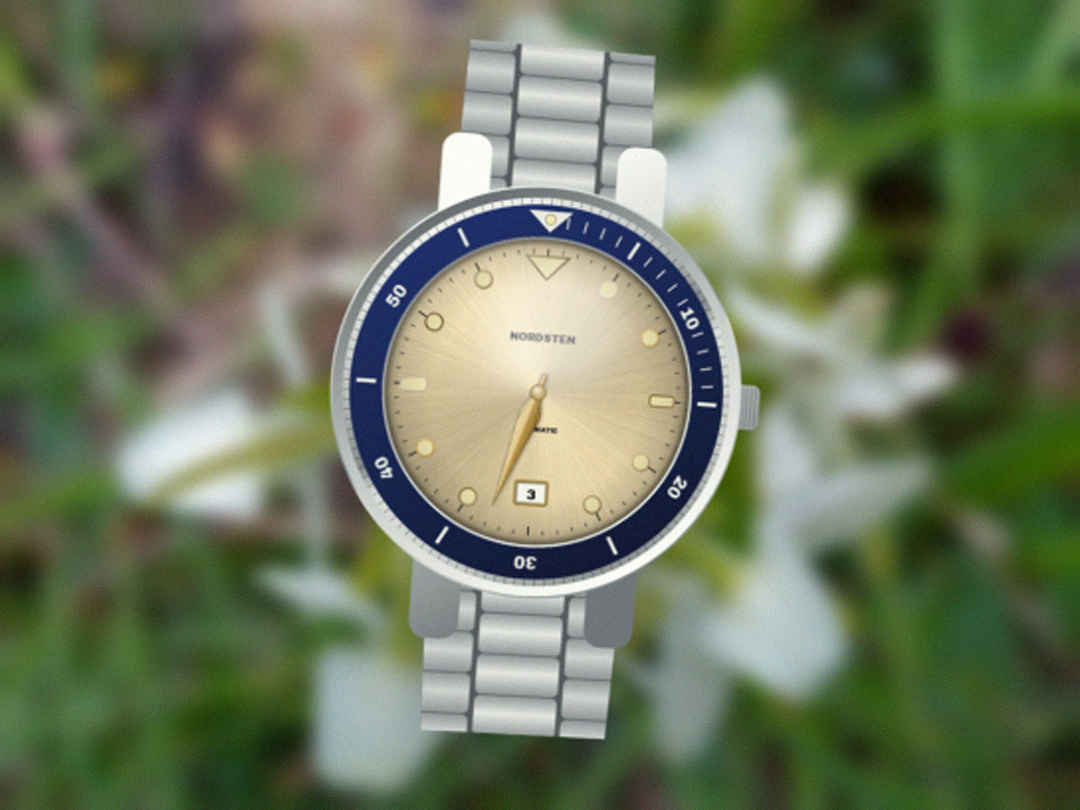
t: 6:33
